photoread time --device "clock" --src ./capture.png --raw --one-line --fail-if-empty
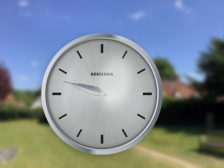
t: 9:48
